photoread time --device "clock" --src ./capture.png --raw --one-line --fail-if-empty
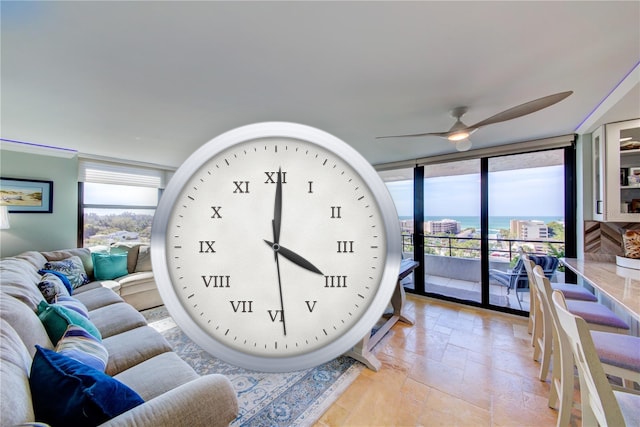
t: 4:00:29
